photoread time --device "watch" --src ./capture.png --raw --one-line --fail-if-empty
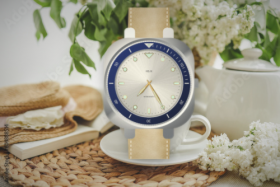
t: 7:25
